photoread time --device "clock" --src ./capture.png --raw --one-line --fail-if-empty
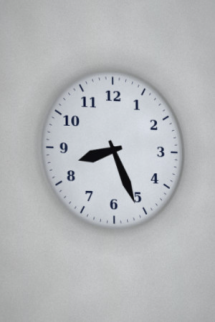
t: 8:26
